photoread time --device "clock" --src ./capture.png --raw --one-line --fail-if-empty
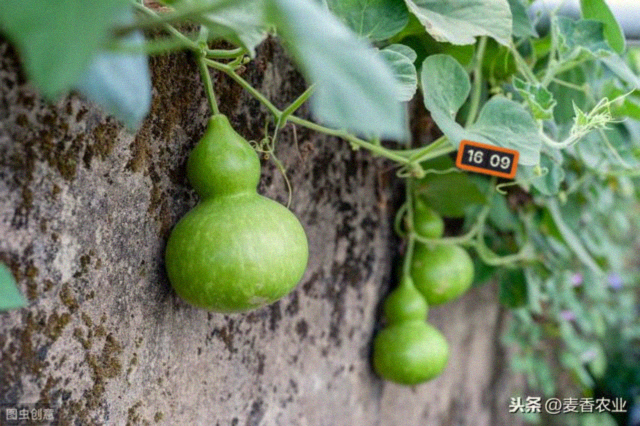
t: 16:09
